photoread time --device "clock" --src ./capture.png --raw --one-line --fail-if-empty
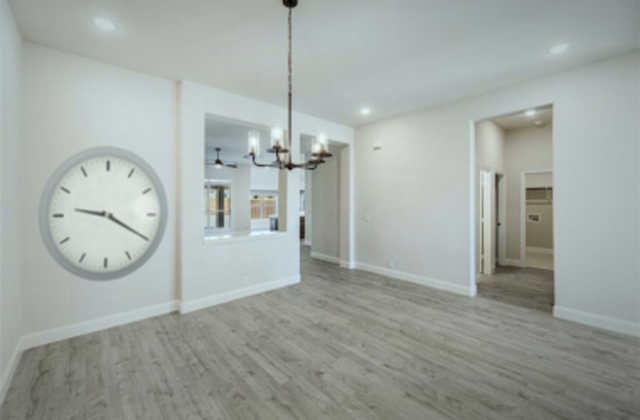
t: 9:20
